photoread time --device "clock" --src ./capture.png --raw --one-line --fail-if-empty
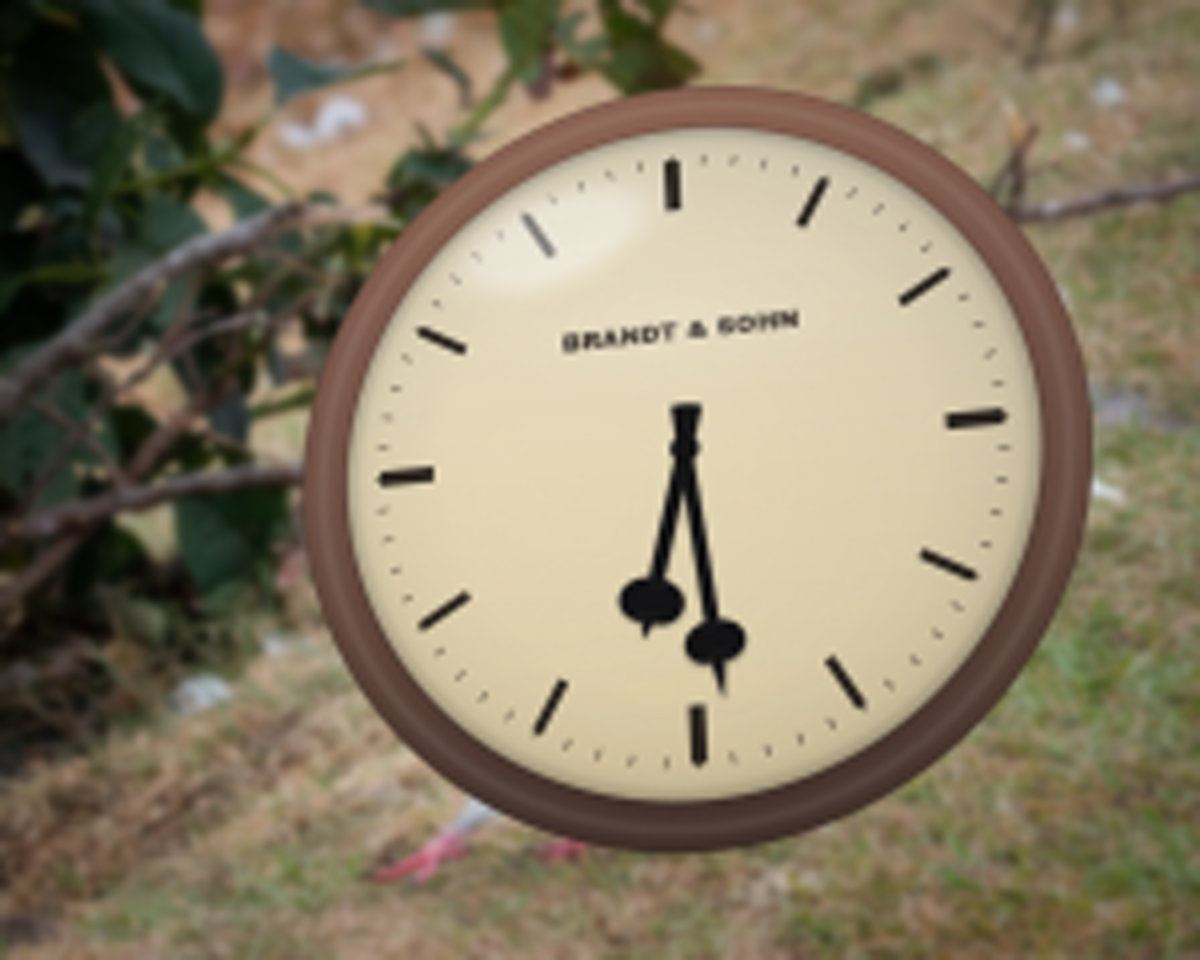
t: 6:29
